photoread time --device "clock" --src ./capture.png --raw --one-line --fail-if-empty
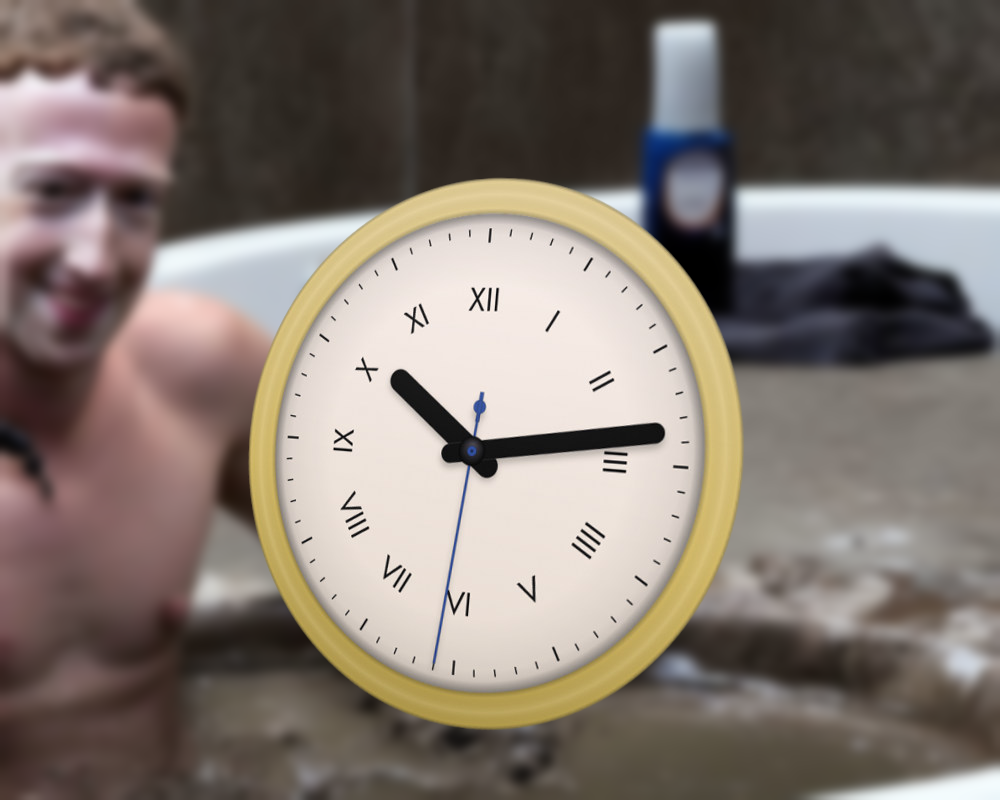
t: 10:13:31
